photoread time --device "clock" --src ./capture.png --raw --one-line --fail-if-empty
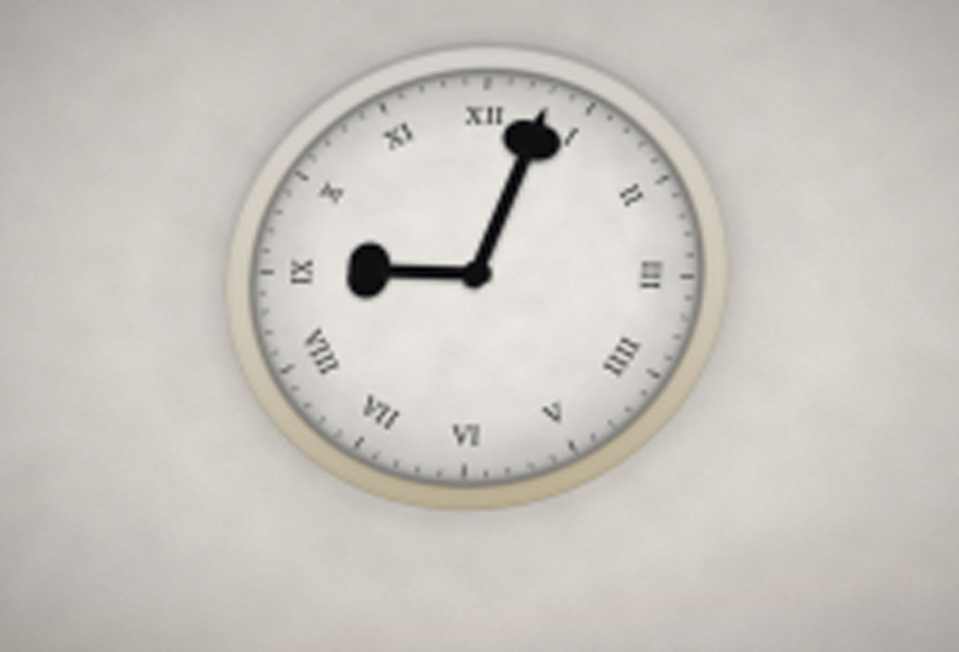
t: 9:03
